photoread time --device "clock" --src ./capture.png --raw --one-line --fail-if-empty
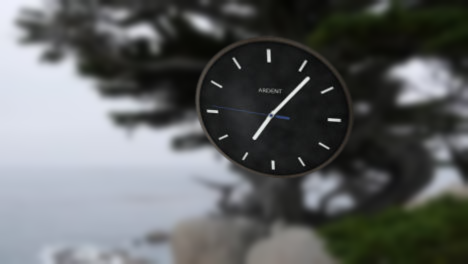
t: 7:06:46
